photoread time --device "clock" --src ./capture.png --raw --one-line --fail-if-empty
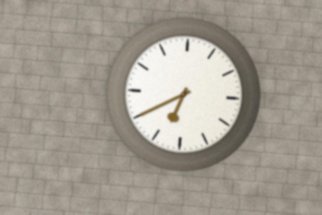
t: 6:40
